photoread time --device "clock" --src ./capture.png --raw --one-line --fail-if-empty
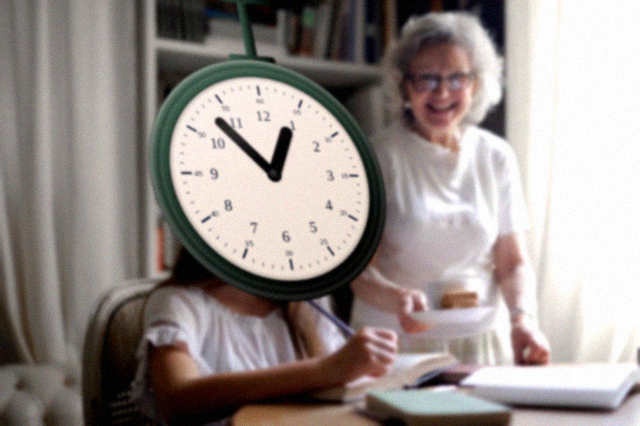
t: 12:53
